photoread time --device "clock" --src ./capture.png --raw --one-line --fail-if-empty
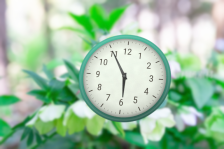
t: 5:55
